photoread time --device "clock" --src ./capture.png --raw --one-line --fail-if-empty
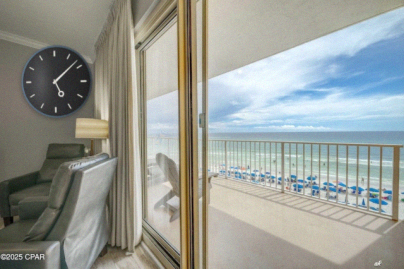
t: 5:08
